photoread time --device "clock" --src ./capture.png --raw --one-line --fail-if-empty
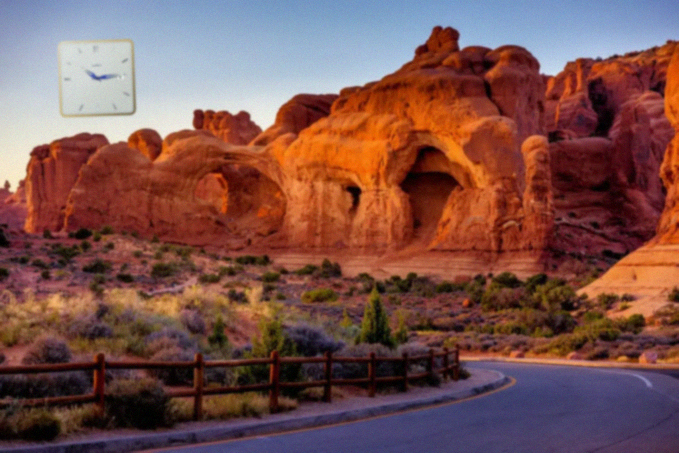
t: 10:14
